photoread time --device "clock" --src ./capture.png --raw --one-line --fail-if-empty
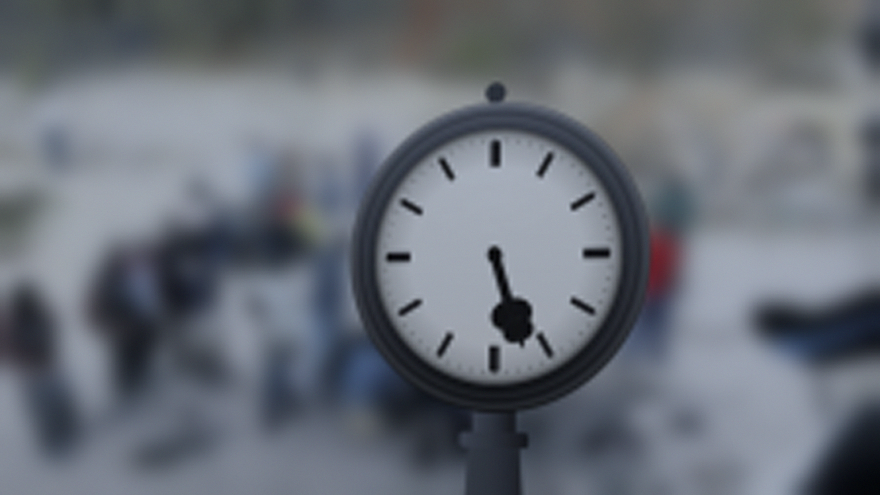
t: 5:27
